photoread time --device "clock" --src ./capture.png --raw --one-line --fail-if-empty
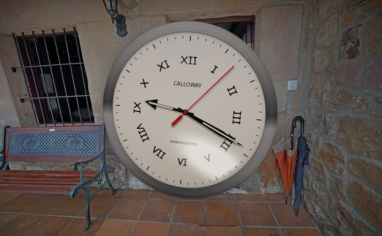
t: 9:19:07
